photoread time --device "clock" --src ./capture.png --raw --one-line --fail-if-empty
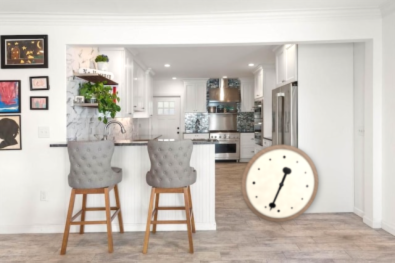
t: 12:33
